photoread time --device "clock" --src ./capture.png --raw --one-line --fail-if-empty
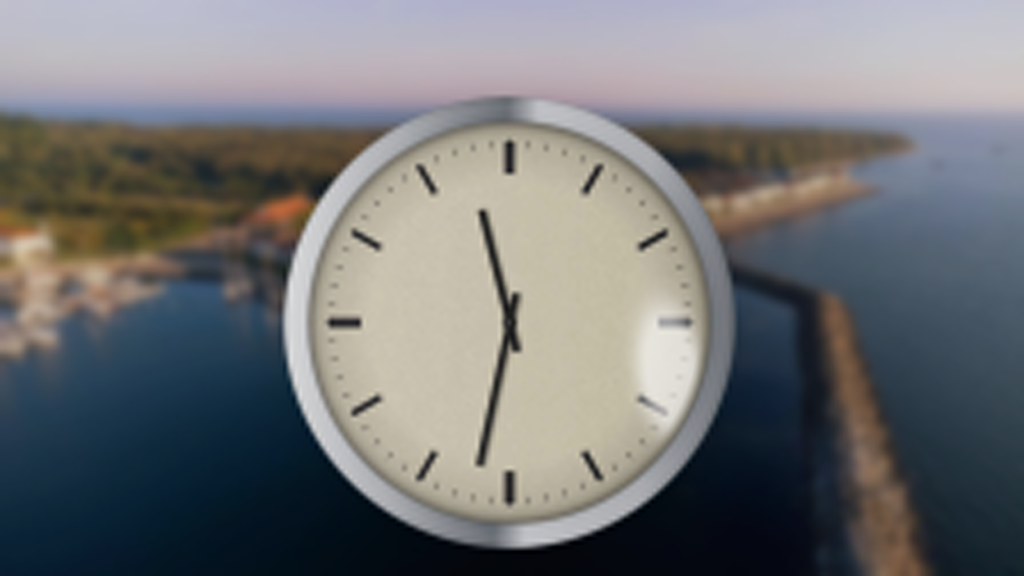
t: 11:32
